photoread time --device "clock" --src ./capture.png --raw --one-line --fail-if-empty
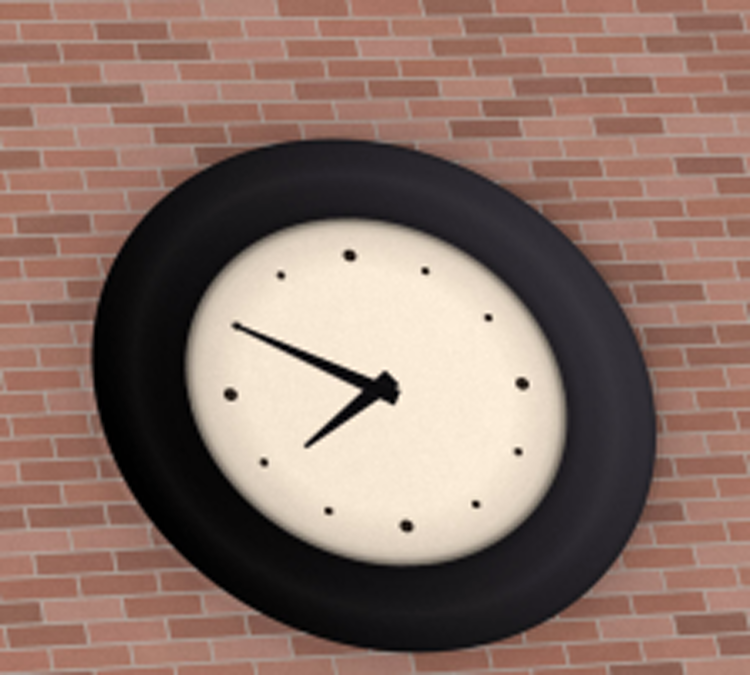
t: 7:50
